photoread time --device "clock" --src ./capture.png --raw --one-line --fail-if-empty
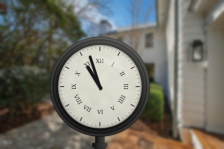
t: 10:57
